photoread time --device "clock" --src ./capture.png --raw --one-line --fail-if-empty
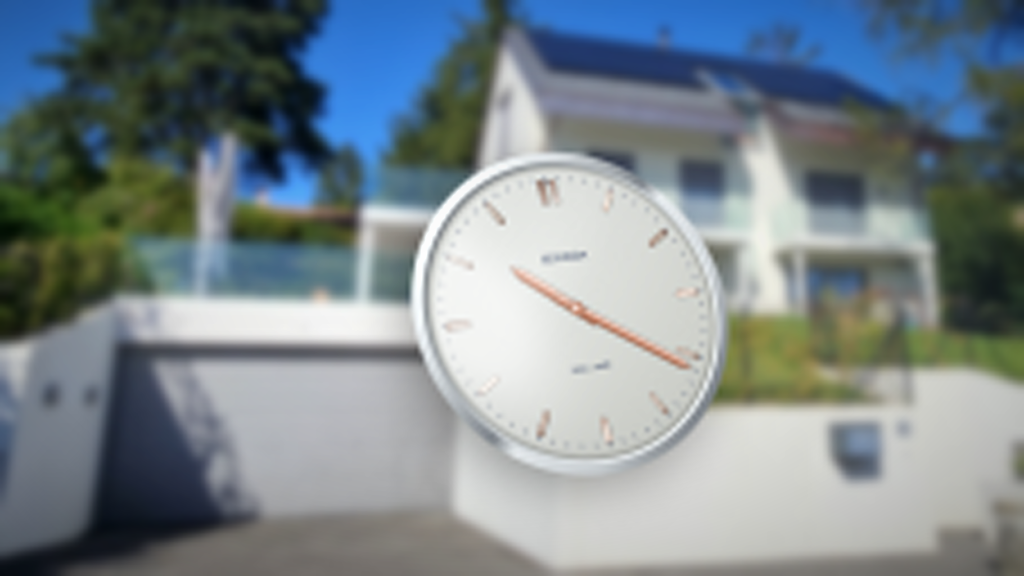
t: 10:21
